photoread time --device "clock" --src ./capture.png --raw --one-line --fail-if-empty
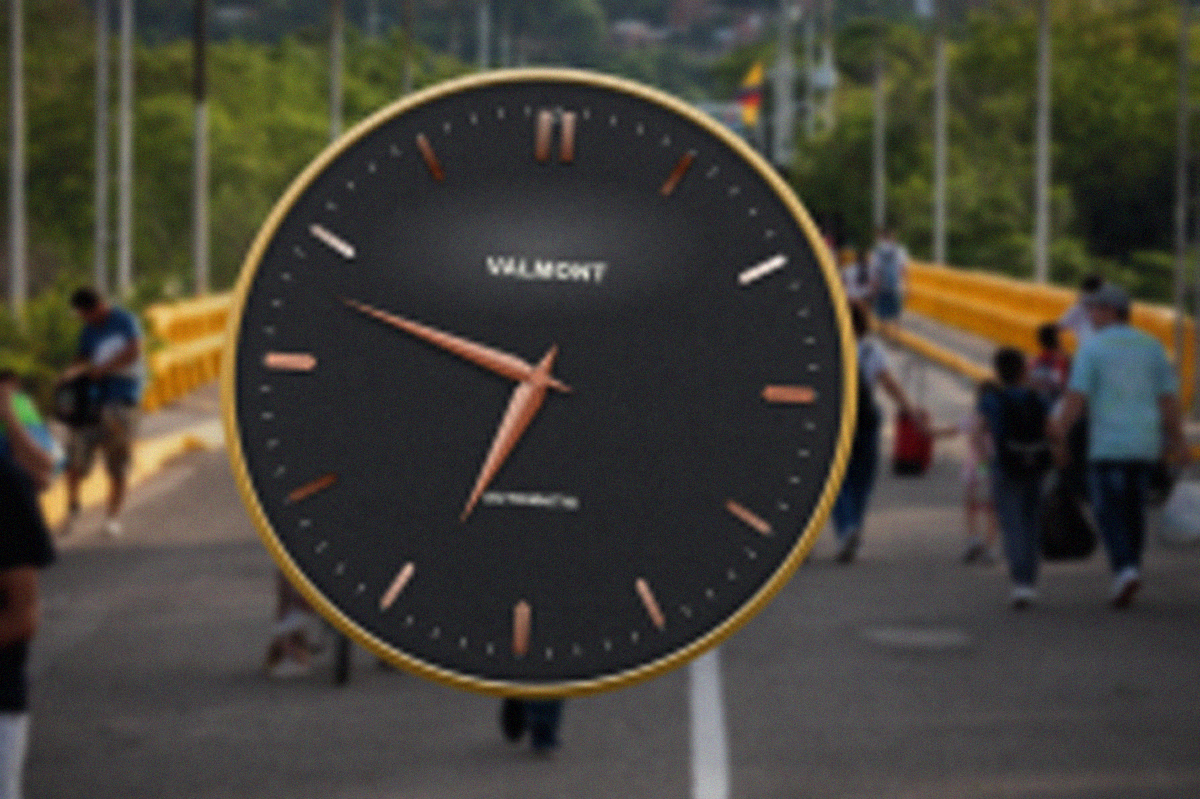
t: 6:48
